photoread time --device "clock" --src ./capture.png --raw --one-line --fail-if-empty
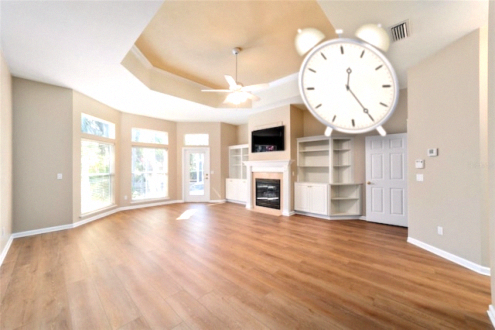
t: 12:25
